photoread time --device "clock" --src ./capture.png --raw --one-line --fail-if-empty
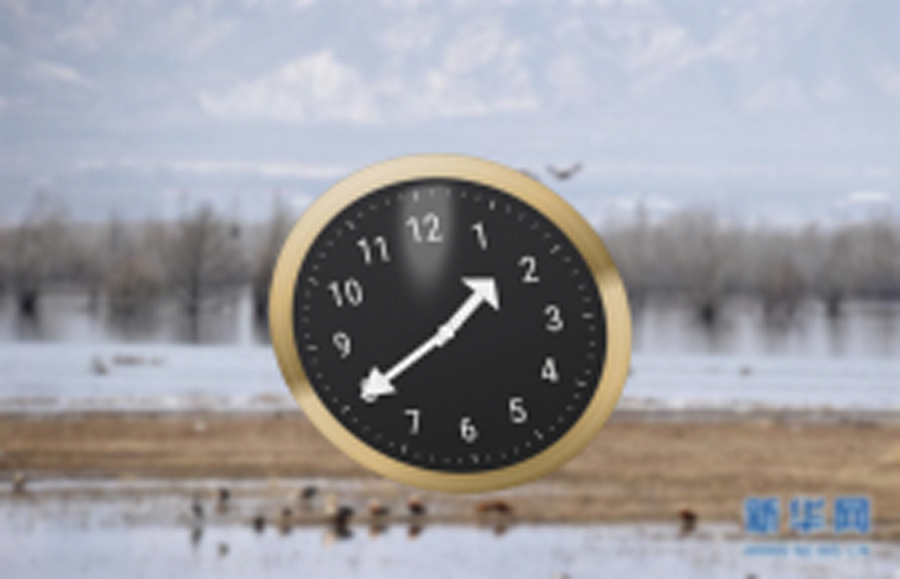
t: 1:40
